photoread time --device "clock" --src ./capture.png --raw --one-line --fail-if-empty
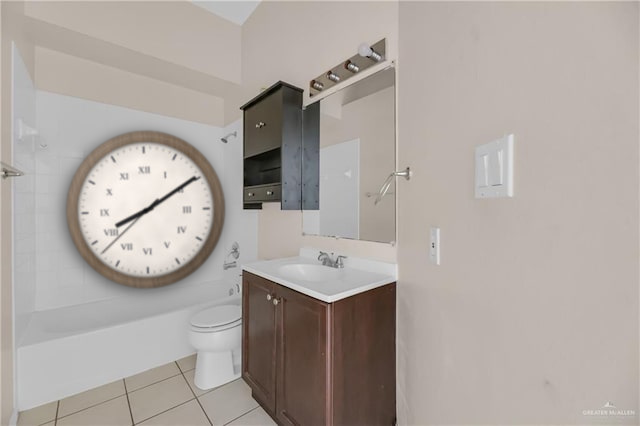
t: 8:09:38
